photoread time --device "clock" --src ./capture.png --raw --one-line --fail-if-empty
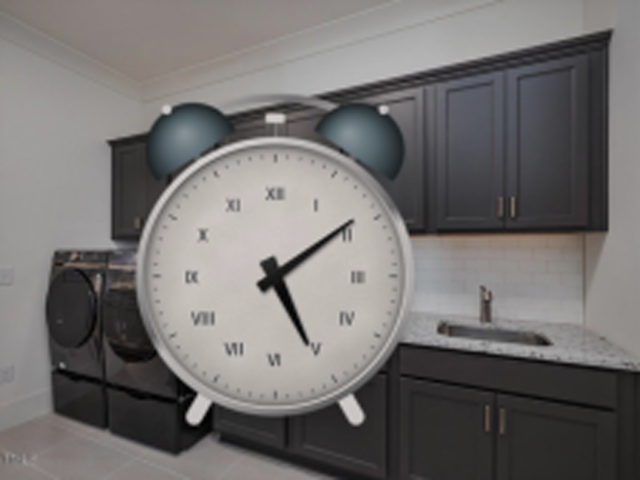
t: 5:09
